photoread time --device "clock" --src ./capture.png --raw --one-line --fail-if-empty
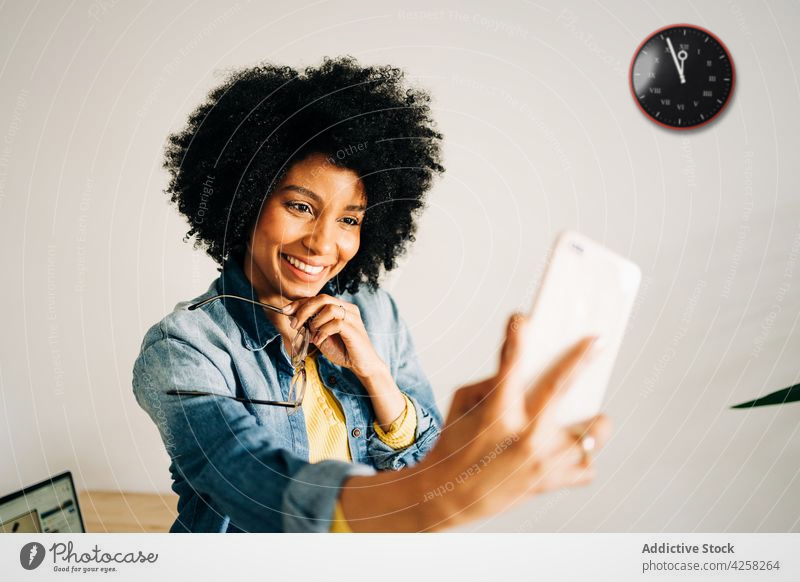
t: 11:56
